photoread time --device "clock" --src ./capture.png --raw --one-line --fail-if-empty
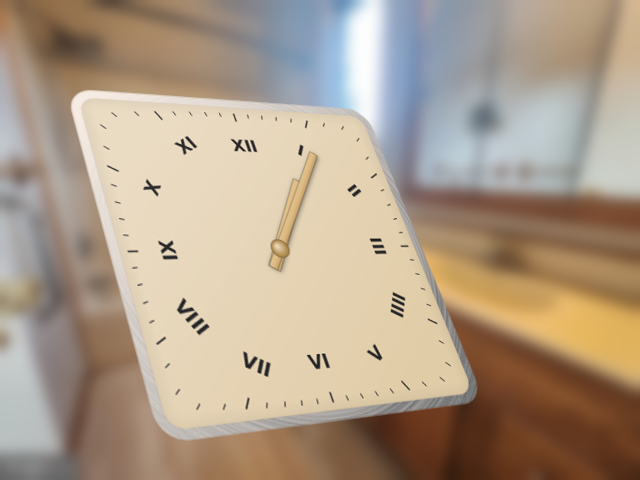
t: 1:06
